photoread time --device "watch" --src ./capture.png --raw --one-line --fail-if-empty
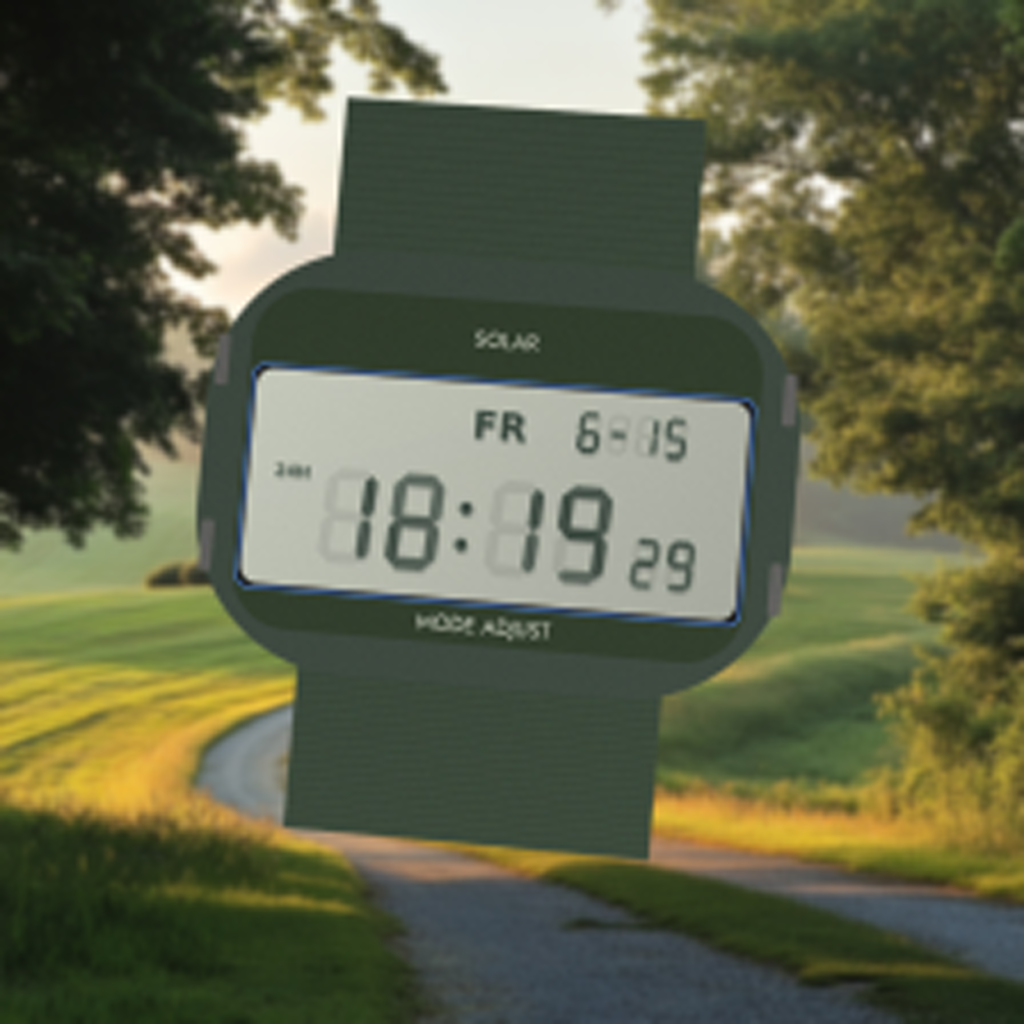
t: 18:19:29
